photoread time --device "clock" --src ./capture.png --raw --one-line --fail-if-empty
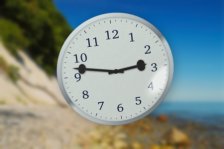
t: 2:47
